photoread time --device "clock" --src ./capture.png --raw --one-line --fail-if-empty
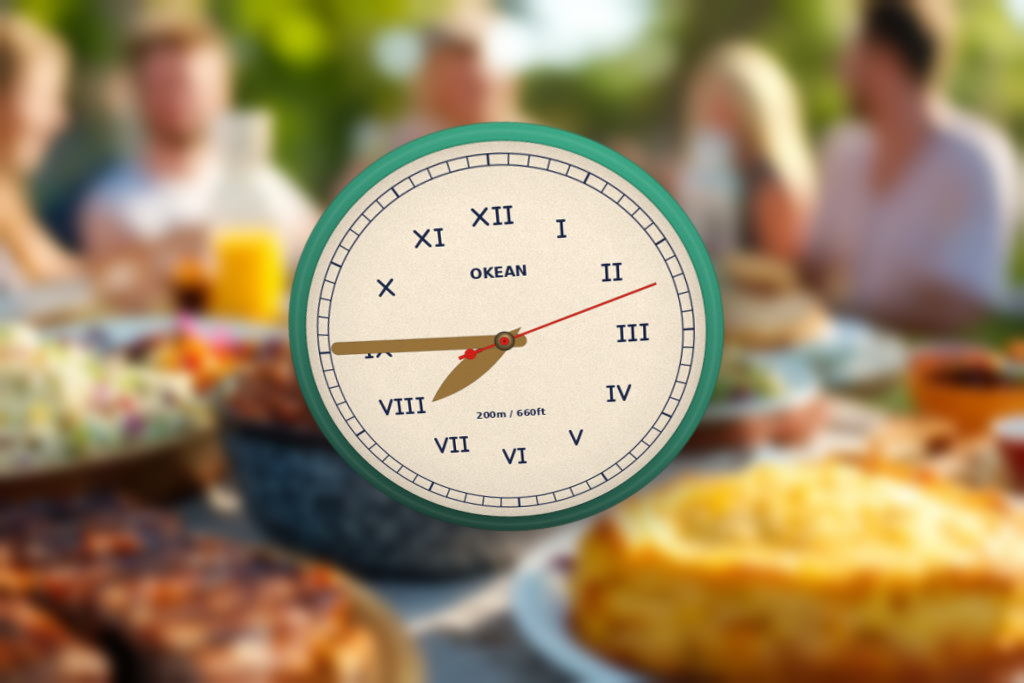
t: 7:45:12
